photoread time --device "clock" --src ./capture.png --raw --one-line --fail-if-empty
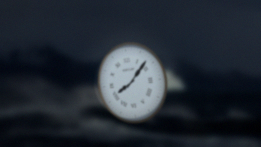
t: 8:08
